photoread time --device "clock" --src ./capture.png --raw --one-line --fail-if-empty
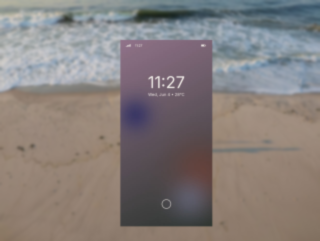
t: 11:27
